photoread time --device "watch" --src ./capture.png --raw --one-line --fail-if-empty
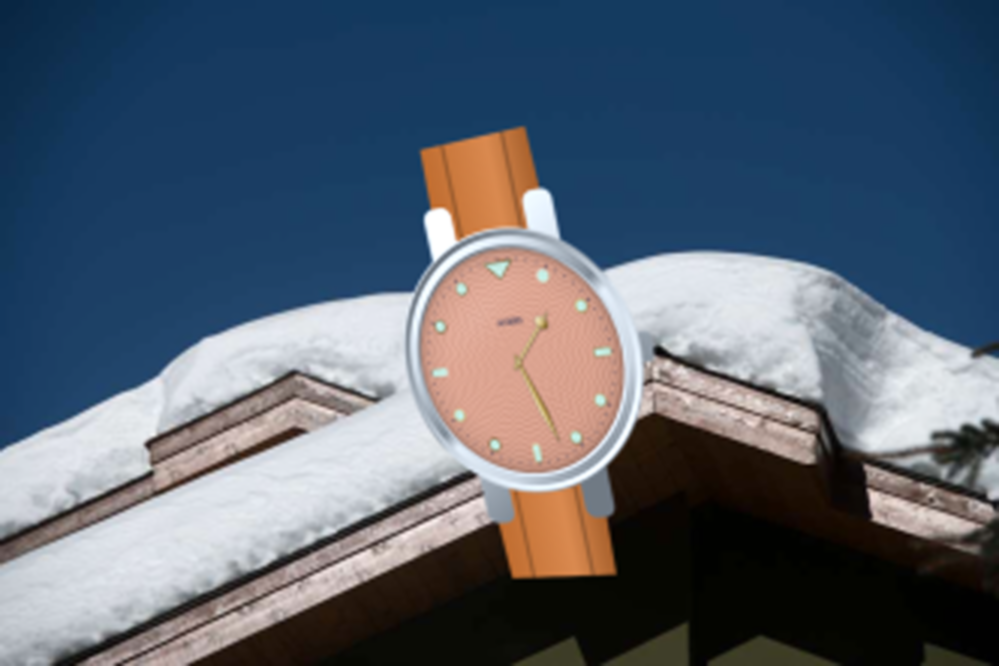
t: 1:27
